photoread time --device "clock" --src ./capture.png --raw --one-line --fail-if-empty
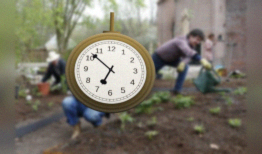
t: 6:52
